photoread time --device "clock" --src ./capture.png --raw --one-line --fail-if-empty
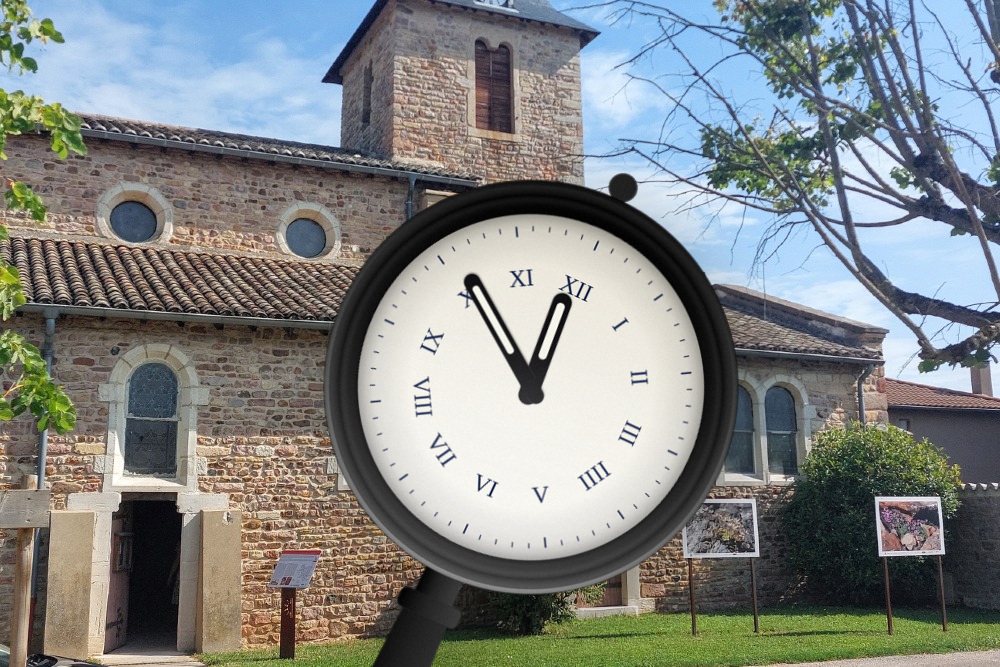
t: 11:51
